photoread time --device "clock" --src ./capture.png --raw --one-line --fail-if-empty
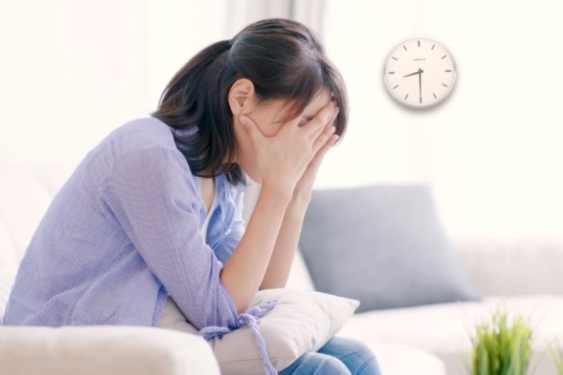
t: 8:30
